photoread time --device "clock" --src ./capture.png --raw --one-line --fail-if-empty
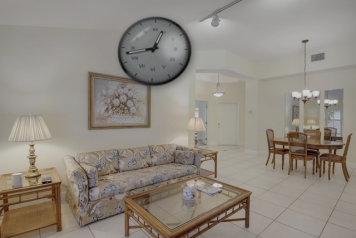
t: 12:43
